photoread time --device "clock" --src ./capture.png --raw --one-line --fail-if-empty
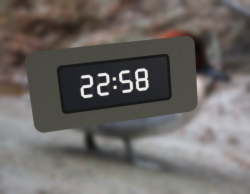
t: 22:58
